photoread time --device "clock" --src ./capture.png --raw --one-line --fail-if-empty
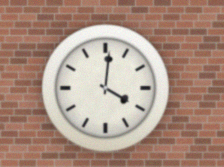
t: 4:01
